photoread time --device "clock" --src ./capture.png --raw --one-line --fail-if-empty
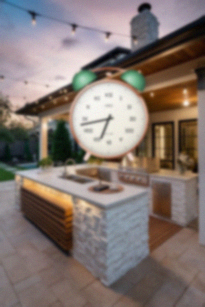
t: 6:43
